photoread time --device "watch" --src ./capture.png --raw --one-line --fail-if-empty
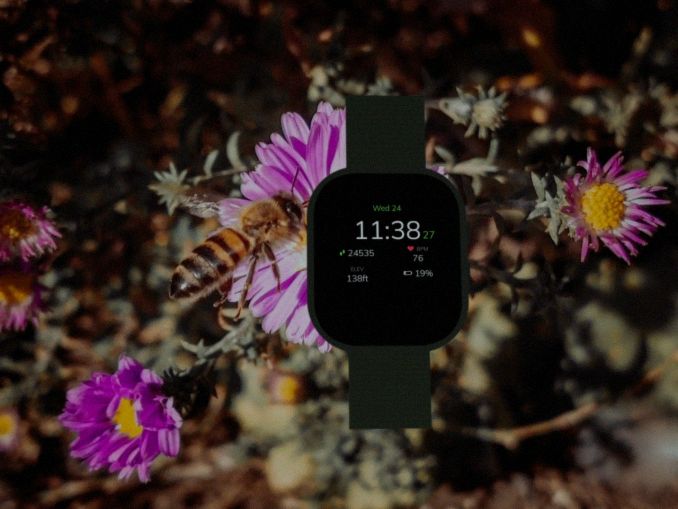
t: 11:38:27
